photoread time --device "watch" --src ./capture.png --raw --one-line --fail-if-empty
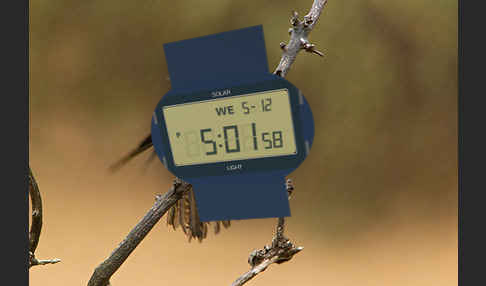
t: 5:01:58
